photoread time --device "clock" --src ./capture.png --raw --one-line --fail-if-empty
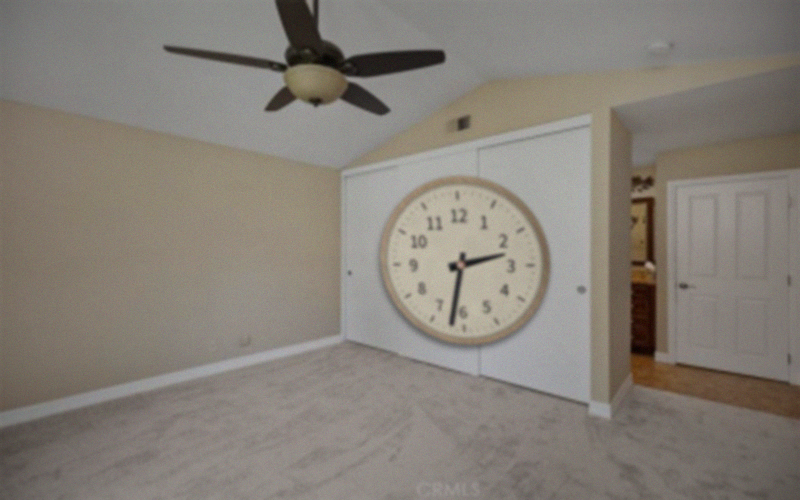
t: 2:32
